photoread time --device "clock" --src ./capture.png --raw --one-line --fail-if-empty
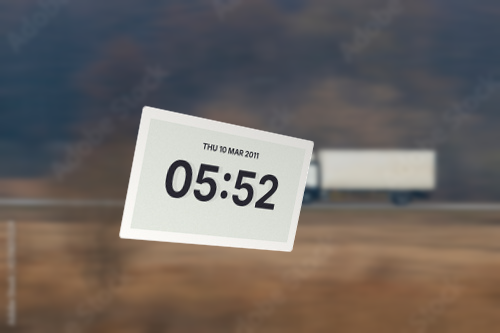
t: 5:52
